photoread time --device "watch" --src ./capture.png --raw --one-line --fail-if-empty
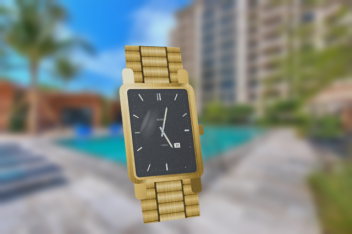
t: 5:03
